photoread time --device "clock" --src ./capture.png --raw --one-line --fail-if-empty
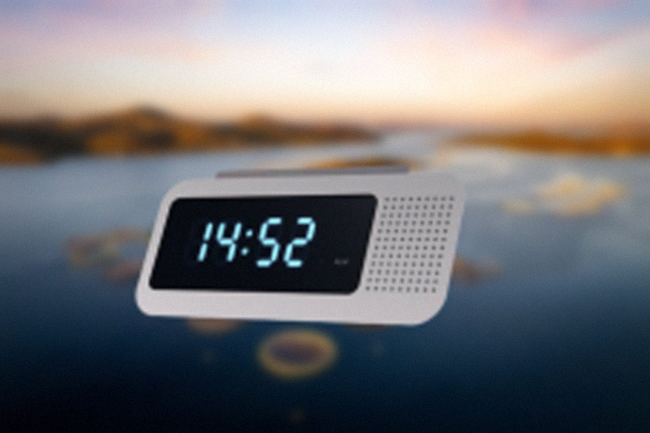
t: 14:52
